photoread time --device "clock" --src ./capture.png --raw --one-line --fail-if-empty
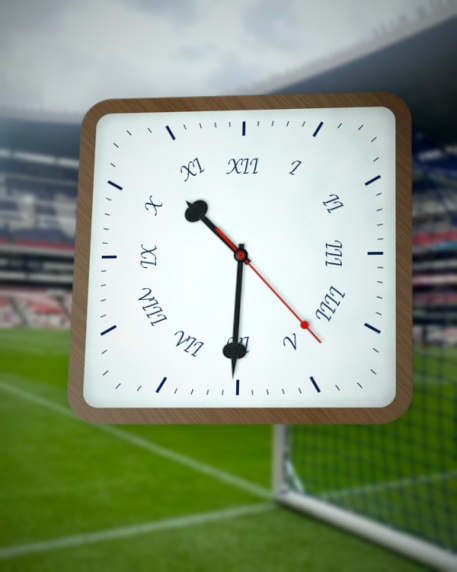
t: 10:30:23
